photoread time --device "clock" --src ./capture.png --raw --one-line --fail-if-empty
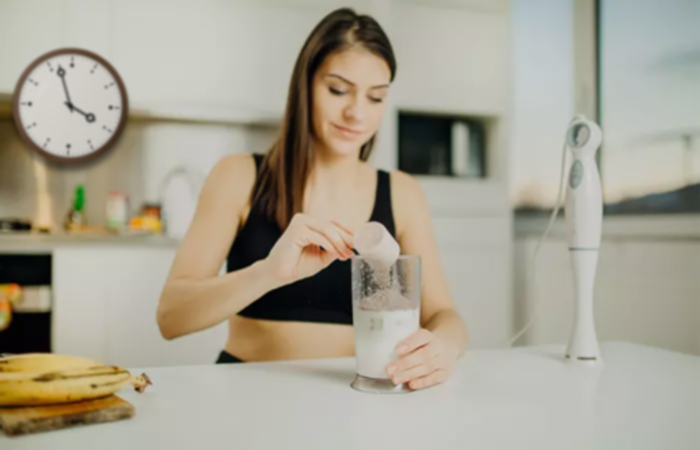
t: 3:57
